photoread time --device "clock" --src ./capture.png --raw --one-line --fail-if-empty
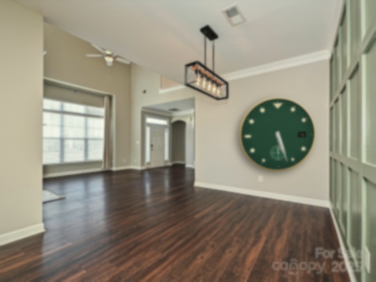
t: 5:27
